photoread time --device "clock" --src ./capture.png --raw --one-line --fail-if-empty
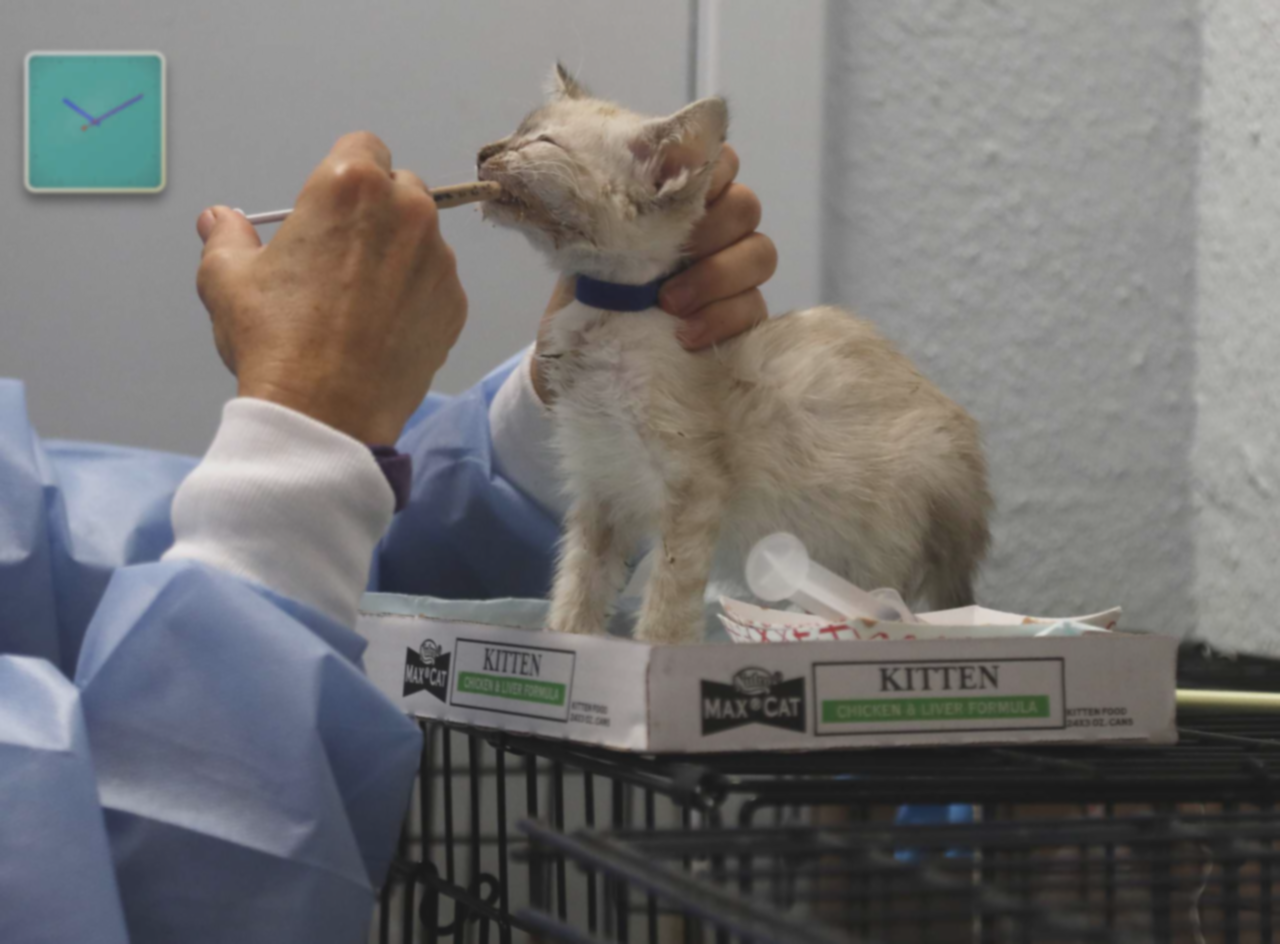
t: 10:10:10
